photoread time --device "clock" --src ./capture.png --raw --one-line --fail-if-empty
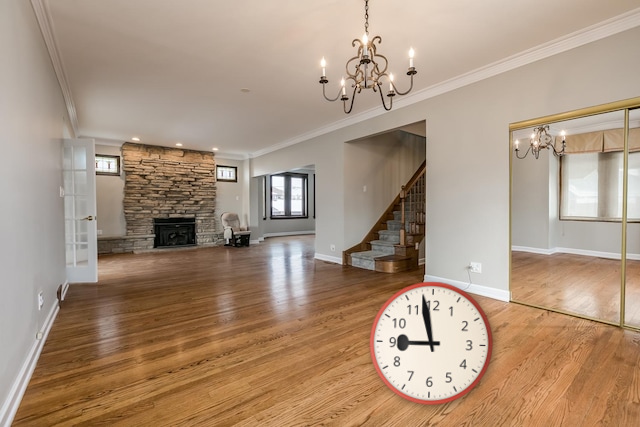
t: 8:58
